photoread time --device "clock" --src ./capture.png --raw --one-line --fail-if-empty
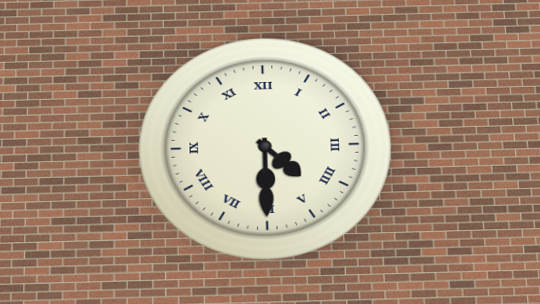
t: 4:30
